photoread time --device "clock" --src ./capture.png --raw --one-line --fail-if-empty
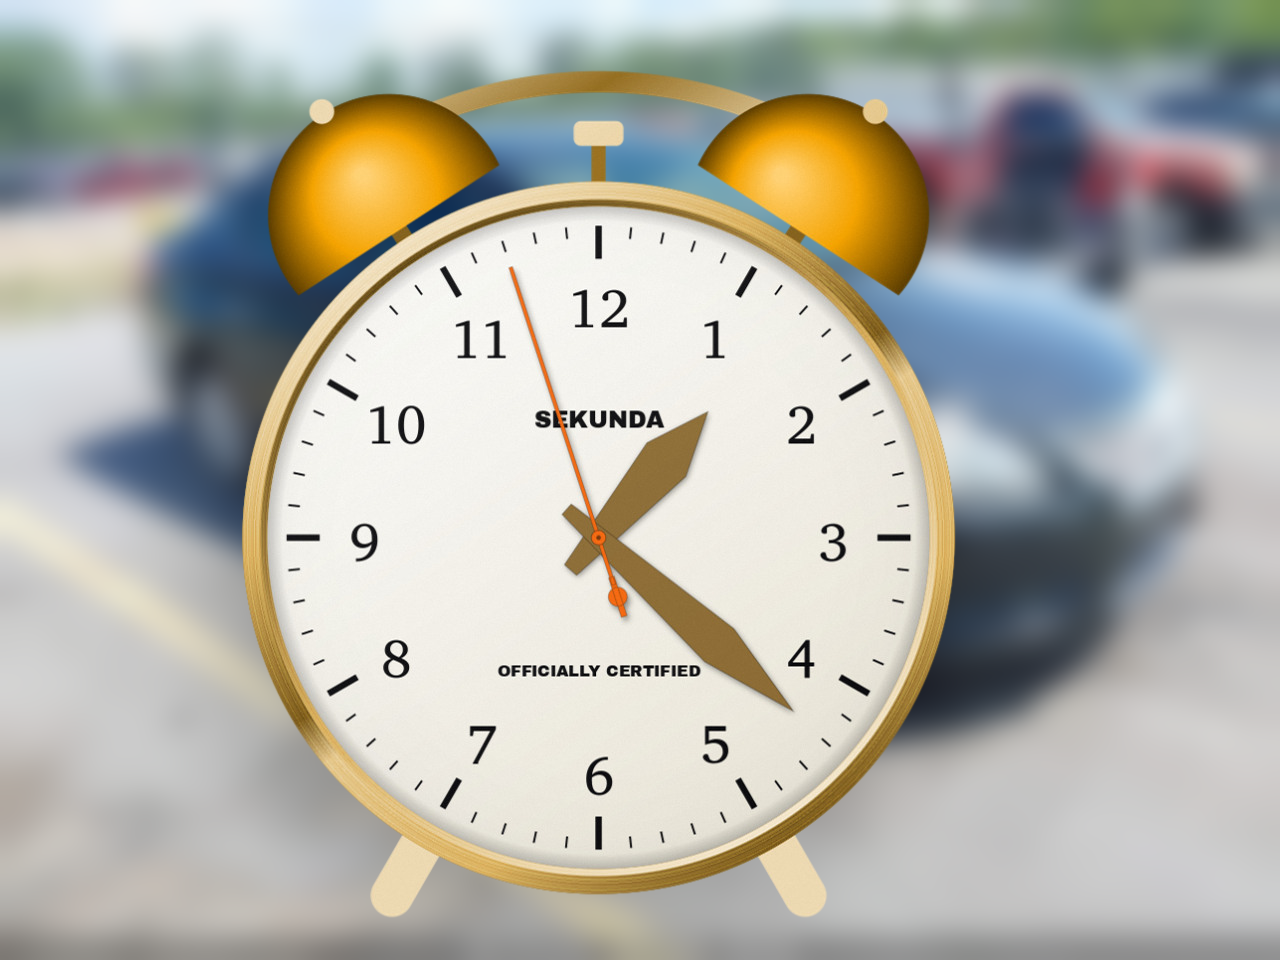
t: 1:21:57
